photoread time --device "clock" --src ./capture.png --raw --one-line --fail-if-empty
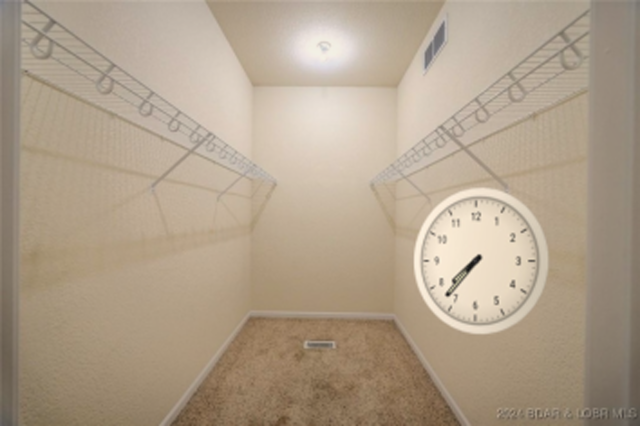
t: 7:37
